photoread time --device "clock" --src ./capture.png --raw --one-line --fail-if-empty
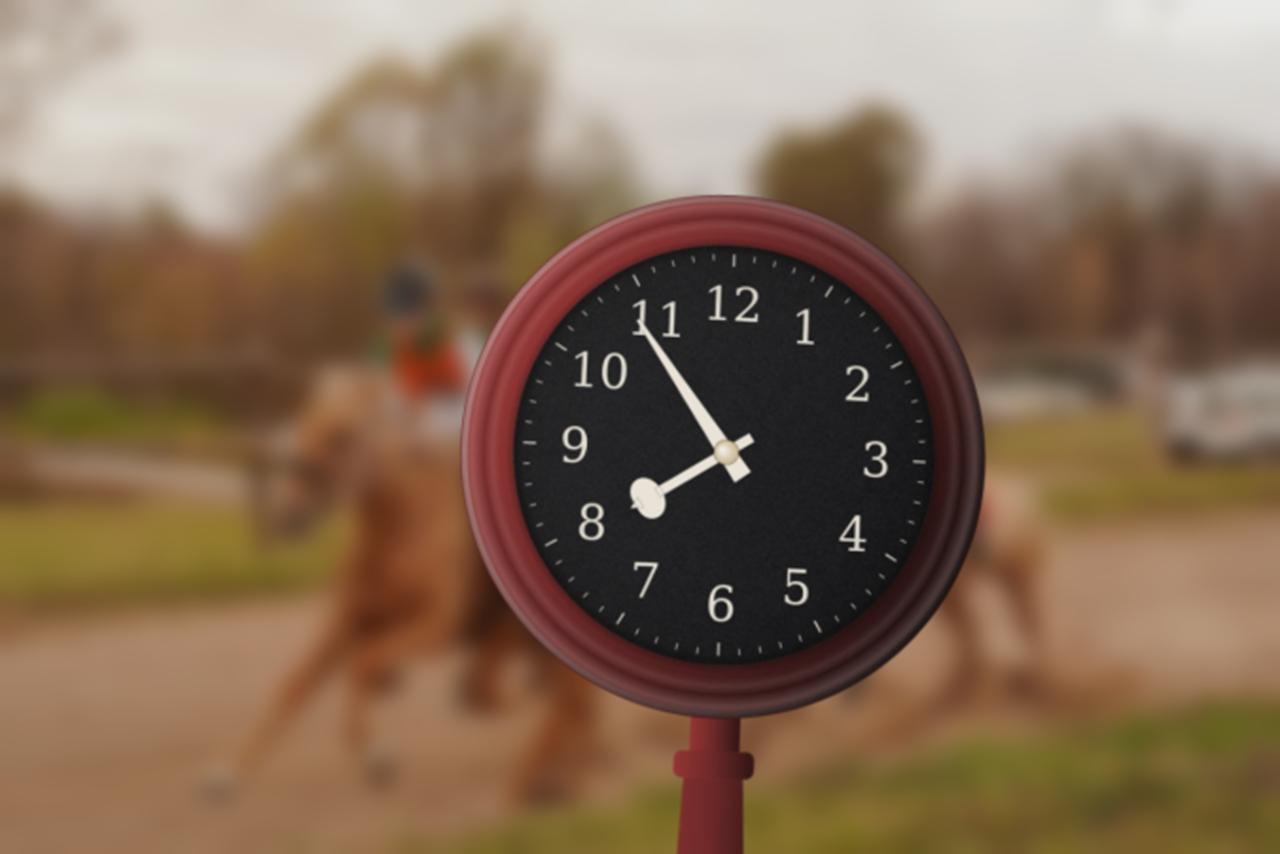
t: 7:54
